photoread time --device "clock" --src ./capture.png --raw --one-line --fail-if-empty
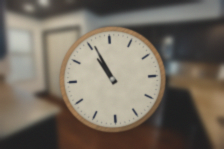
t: 10:56
